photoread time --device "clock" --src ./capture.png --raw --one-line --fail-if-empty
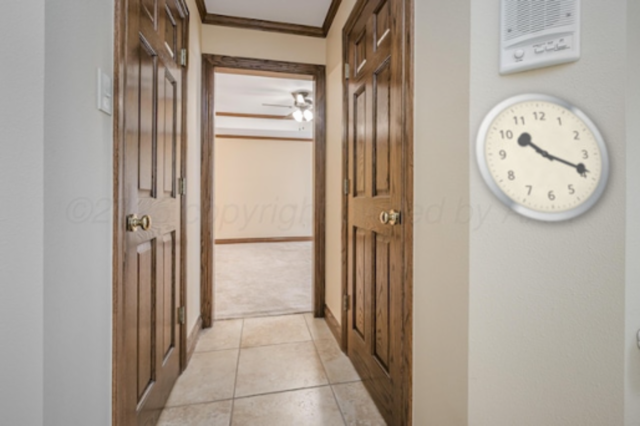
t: 10:19
